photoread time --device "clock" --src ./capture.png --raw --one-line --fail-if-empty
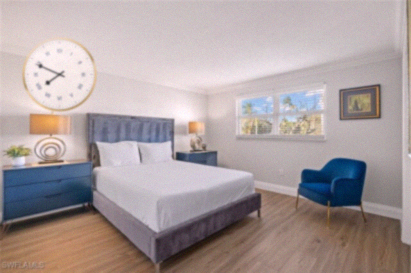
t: 7:49
